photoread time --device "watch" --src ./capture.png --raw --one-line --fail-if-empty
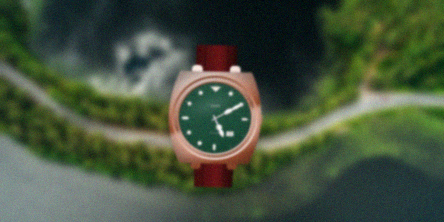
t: 5:10
